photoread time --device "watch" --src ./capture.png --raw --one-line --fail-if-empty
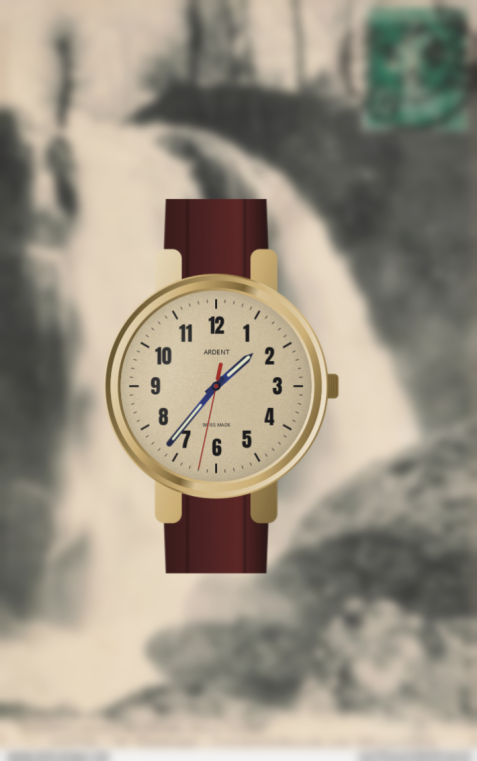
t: 1:36:32
